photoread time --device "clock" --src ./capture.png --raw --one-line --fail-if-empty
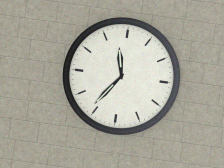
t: 11:36
